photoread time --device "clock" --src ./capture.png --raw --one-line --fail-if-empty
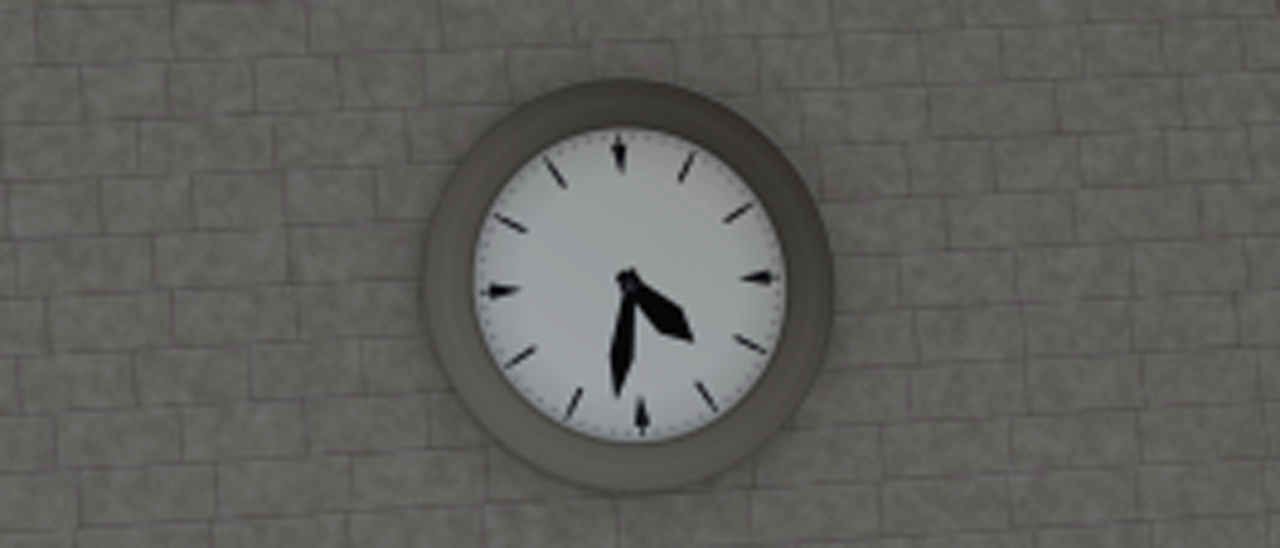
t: 4:32
